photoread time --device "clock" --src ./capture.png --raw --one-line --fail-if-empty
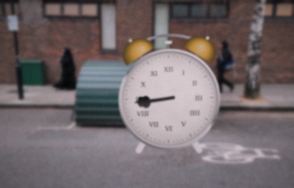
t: 8:44
